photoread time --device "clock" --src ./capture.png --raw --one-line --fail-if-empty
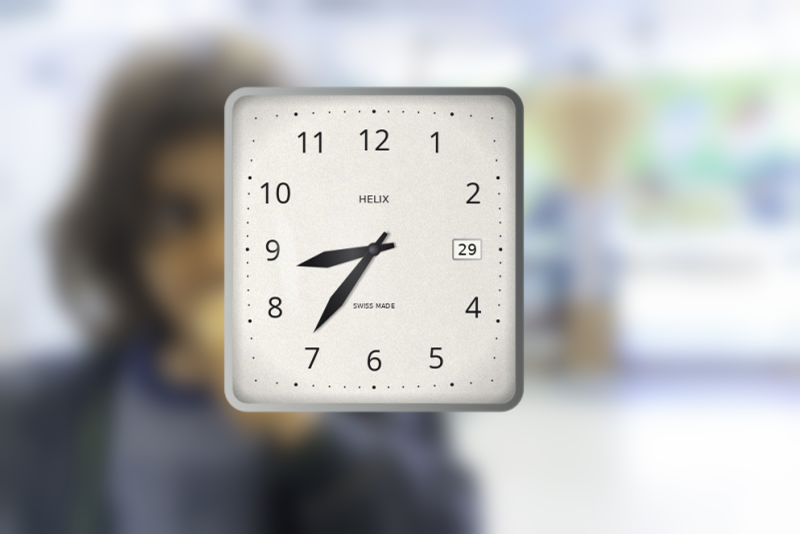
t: 8:36
